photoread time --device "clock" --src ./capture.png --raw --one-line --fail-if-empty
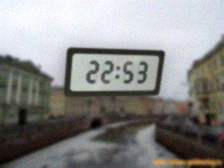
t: 22:53
